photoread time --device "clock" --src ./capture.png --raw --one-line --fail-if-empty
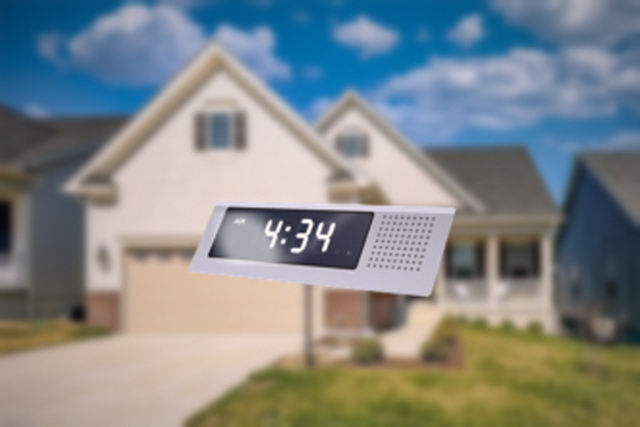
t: 4:34
